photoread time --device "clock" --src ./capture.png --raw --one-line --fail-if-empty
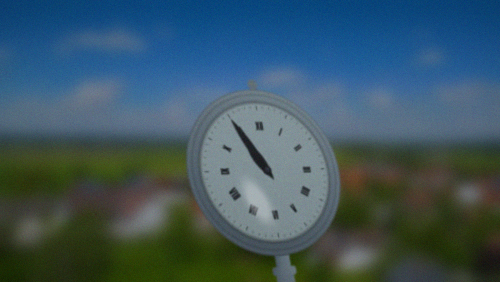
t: 10:55
